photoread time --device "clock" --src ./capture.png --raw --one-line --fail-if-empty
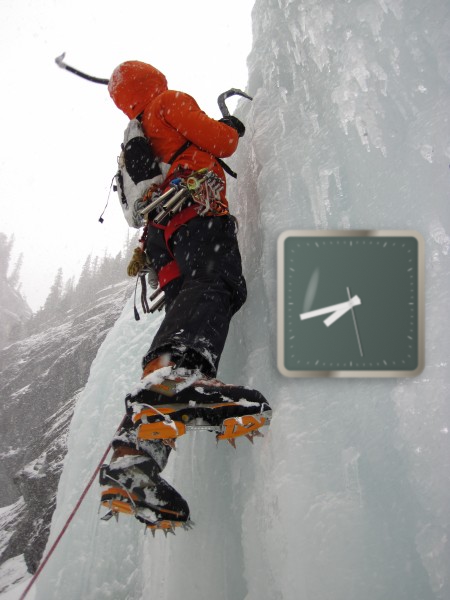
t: 7:42:28
